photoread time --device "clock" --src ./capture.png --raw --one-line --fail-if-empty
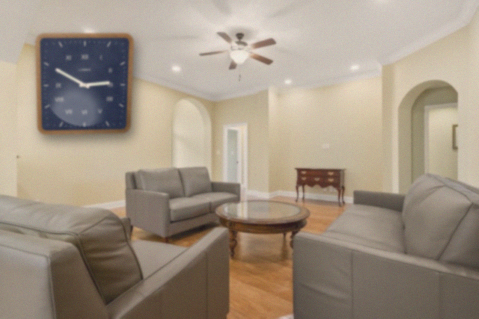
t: 2:50
